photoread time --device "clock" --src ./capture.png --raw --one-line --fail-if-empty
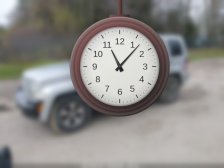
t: 11:07
